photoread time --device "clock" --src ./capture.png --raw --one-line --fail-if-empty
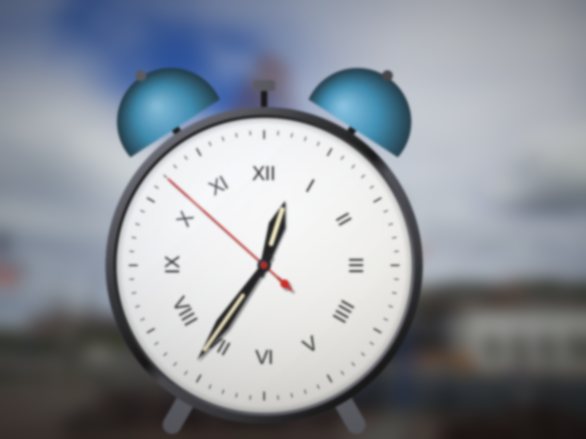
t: 12:35:52
